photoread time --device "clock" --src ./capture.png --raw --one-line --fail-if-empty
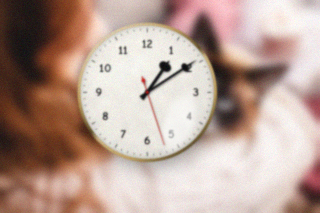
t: 1:09:27
